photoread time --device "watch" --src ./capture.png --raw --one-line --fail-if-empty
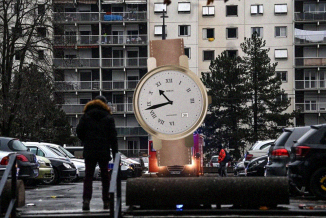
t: 10:43
